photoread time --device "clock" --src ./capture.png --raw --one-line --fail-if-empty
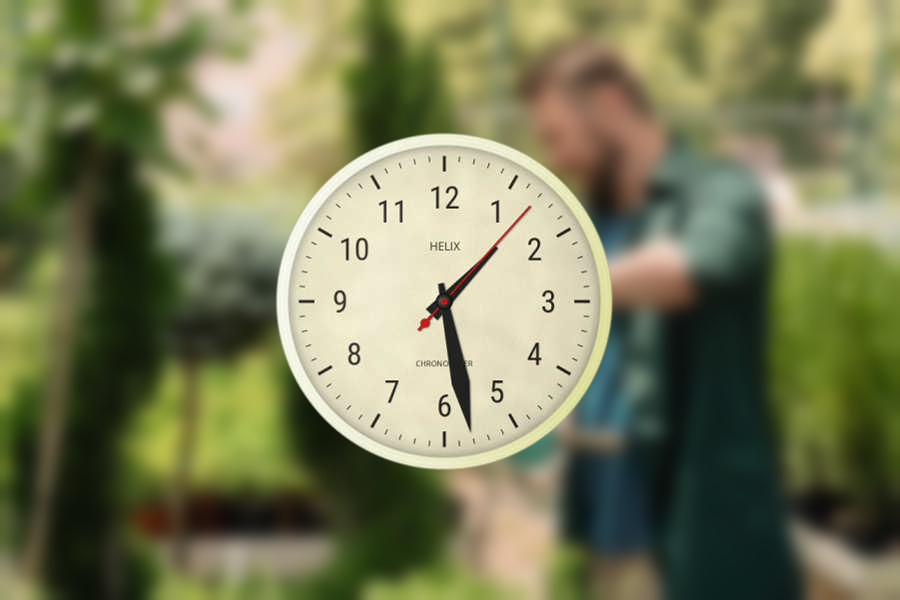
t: 1:28:07
